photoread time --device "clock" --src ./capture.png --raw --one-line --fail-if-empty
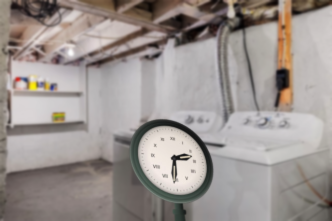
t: 2:31
